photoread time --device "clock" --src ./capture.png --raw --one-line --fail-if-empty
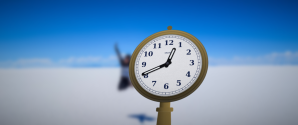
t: 12:41
